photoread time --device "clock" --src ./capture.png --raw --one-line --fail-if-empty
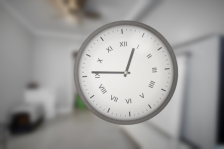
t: 12:46
